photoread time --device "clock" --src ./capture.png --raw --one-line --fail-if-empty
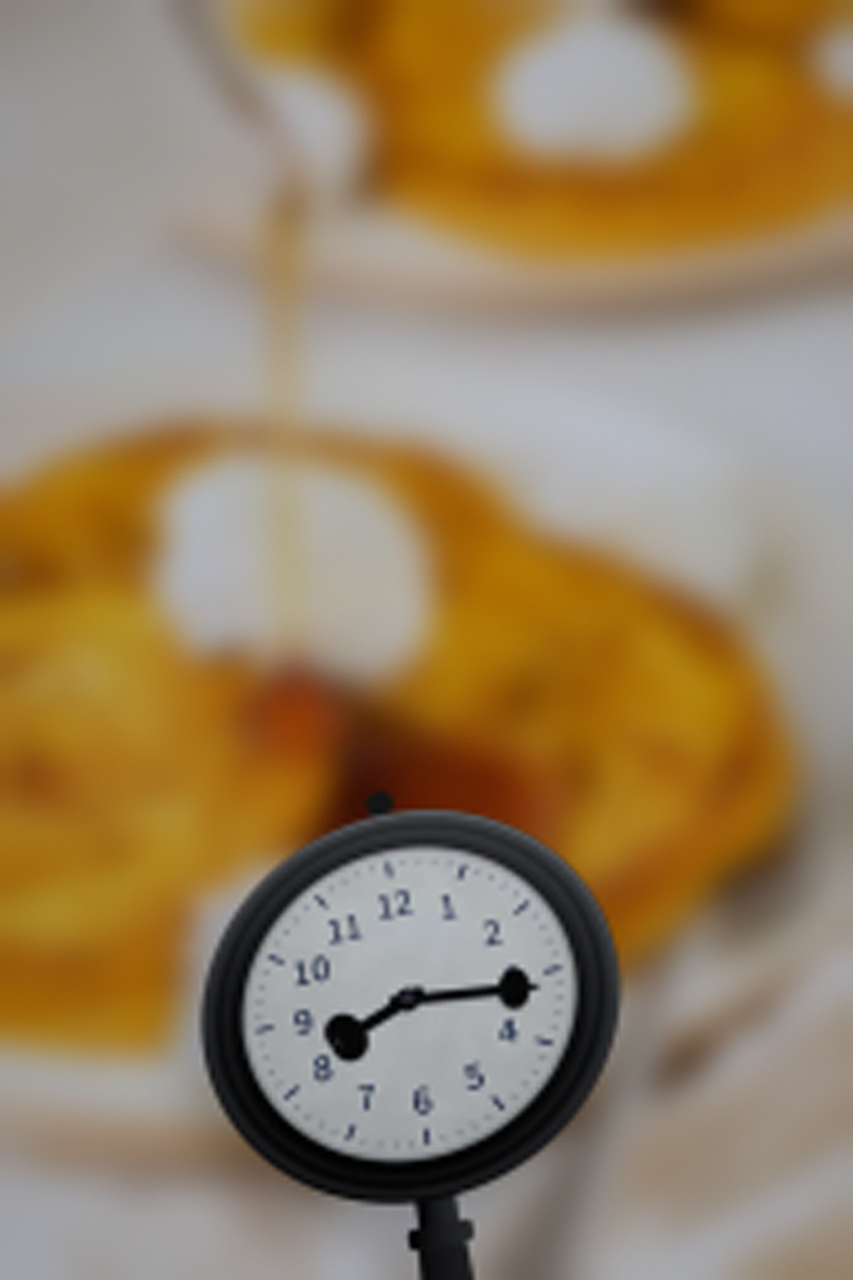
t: 8:16
